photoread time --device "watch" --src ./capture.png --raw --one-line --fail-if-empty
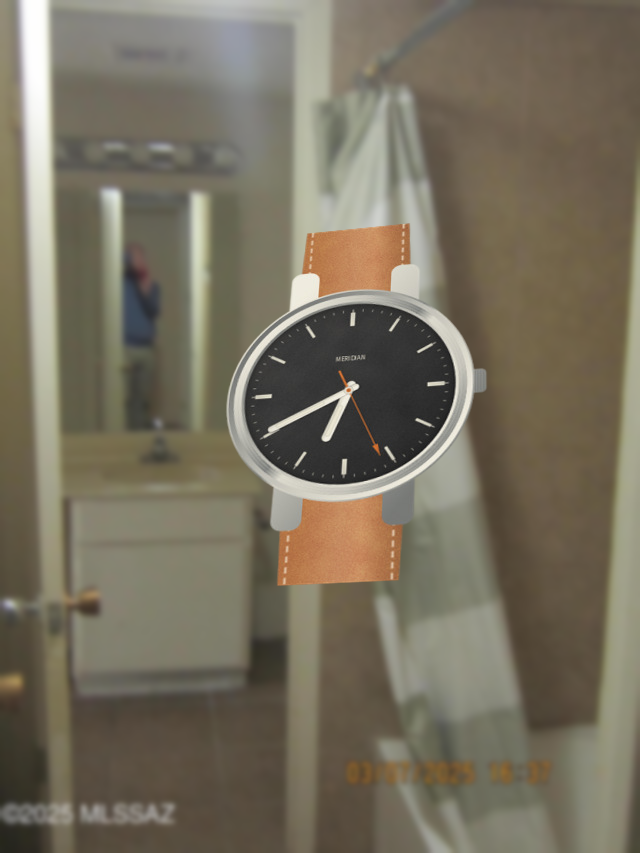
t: 6:40:26
